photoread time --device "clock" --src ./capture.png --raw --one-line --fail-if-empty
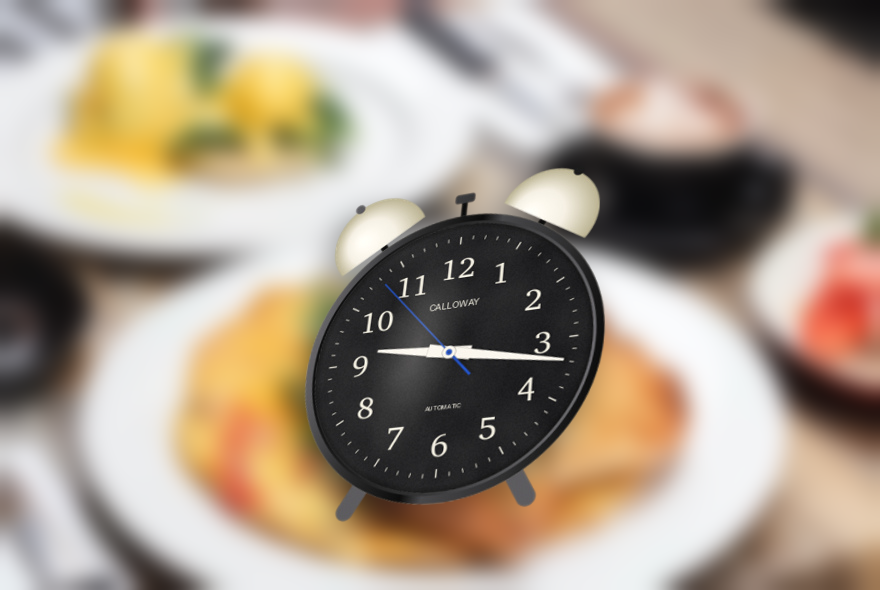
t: 9:16:53
